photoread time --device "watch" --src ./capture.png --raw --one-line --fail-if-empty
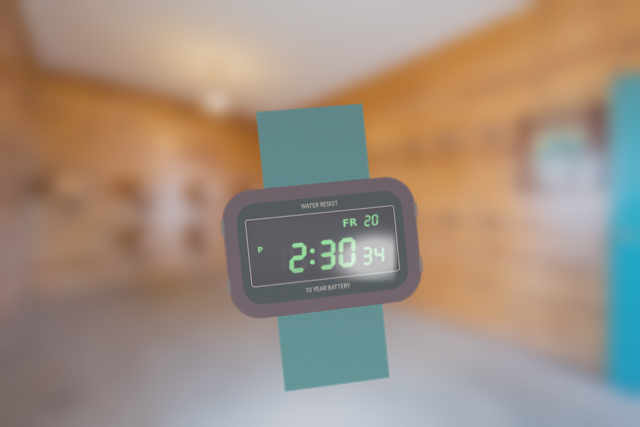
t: 2:30:34
